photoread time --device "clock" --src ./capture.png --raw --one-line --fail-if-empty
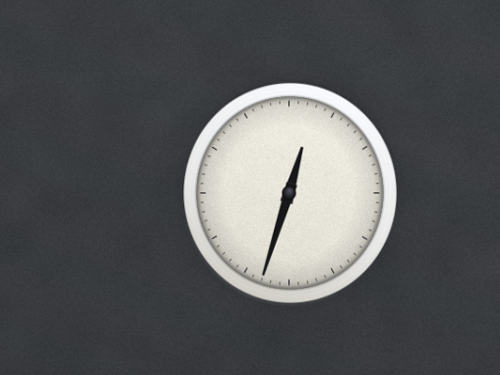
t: 12:33
